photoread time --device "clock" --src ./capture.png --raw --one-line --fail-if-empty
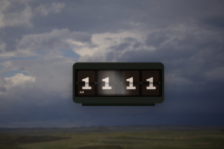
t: 11:11
